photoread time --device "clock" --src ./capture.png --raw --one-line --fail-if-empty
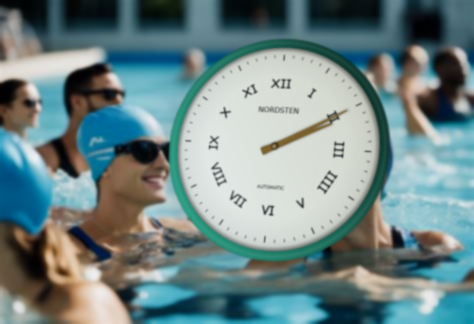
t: 2:10
